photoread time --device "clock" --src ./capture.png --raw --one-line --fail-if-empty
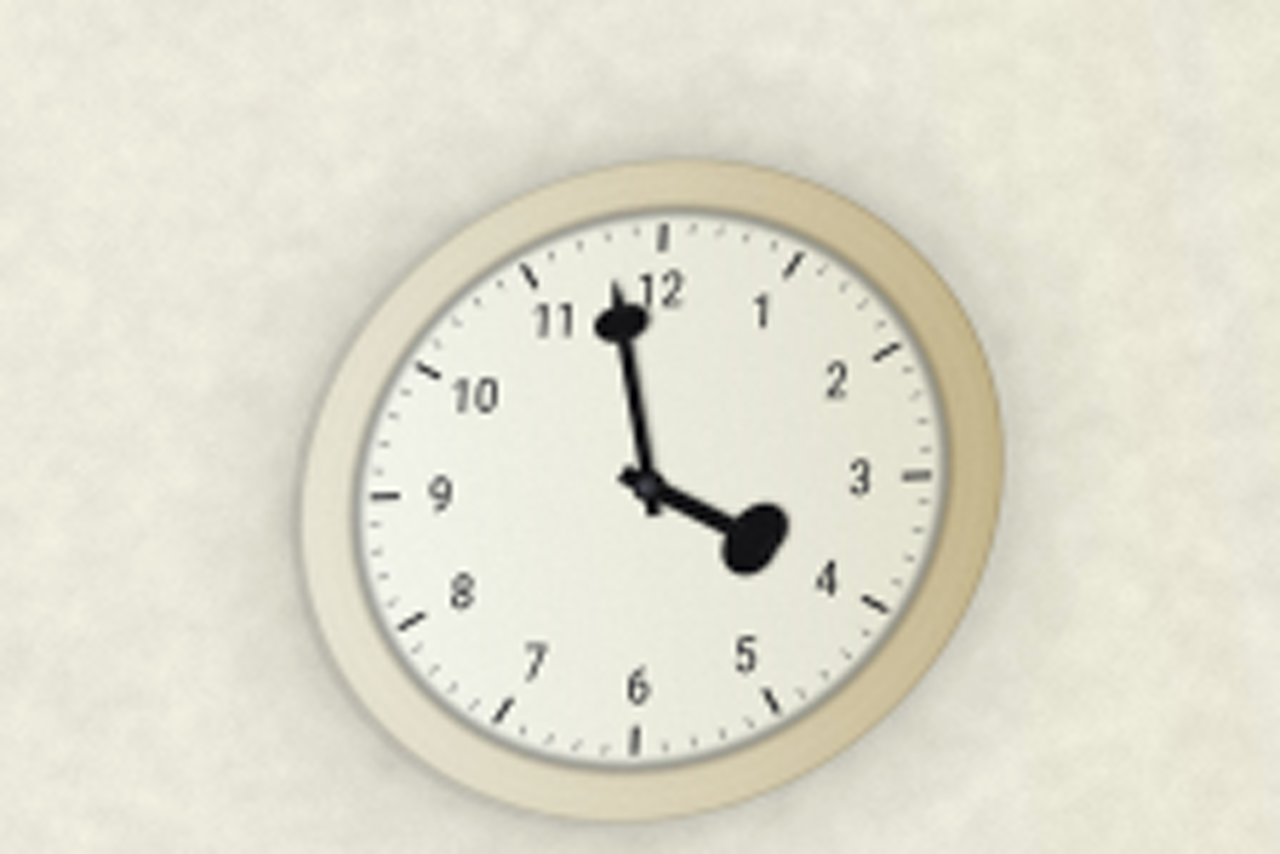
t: 3:58
